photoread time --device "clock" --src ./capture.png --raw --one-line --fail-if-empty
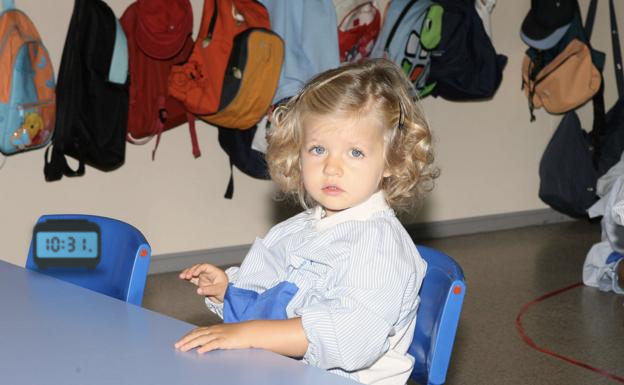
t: 10:31
